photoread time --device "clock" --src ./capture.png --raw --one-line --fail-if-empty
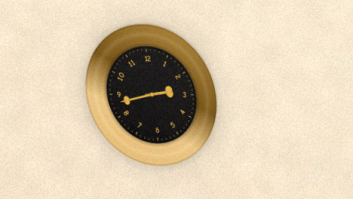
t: 2:43
